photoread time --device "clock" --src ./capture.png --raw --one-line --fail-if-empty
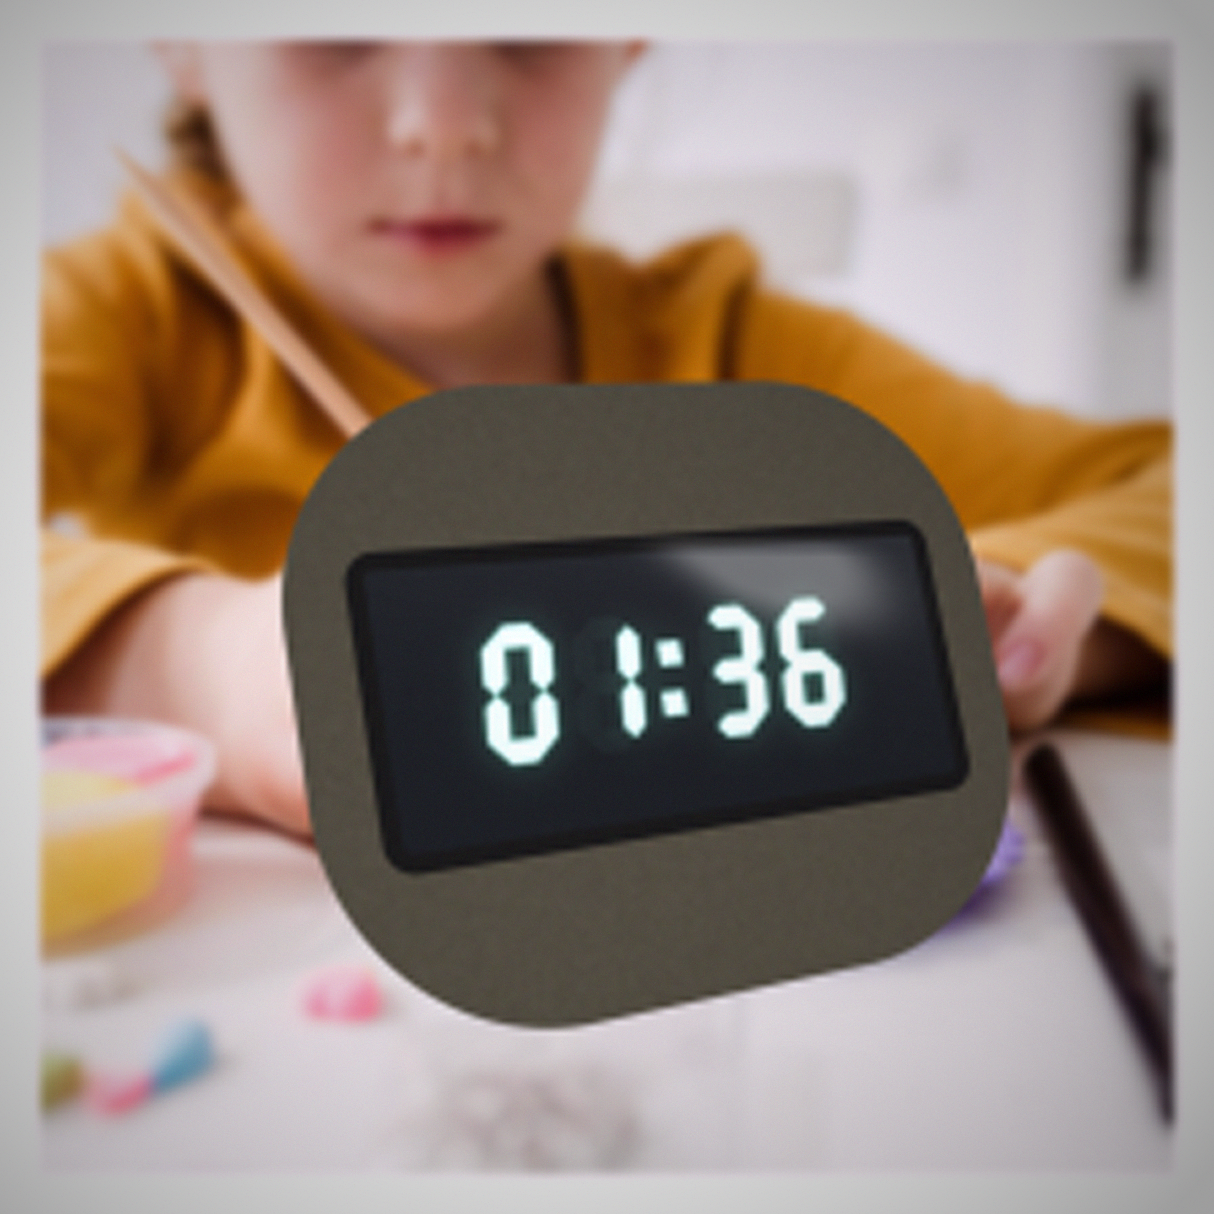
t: 1:36
